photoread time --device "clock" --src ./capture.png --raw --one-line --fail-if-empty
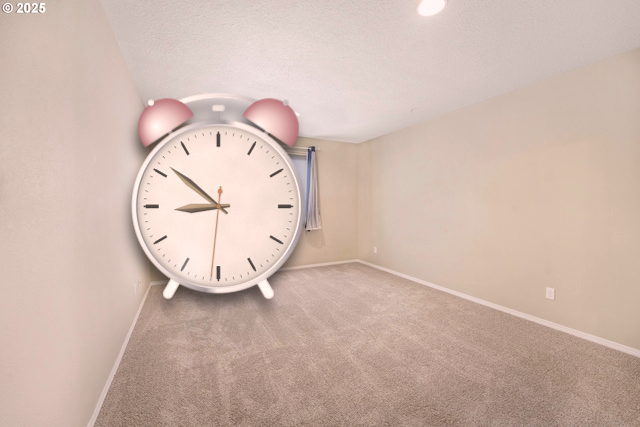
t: 8:51:31
